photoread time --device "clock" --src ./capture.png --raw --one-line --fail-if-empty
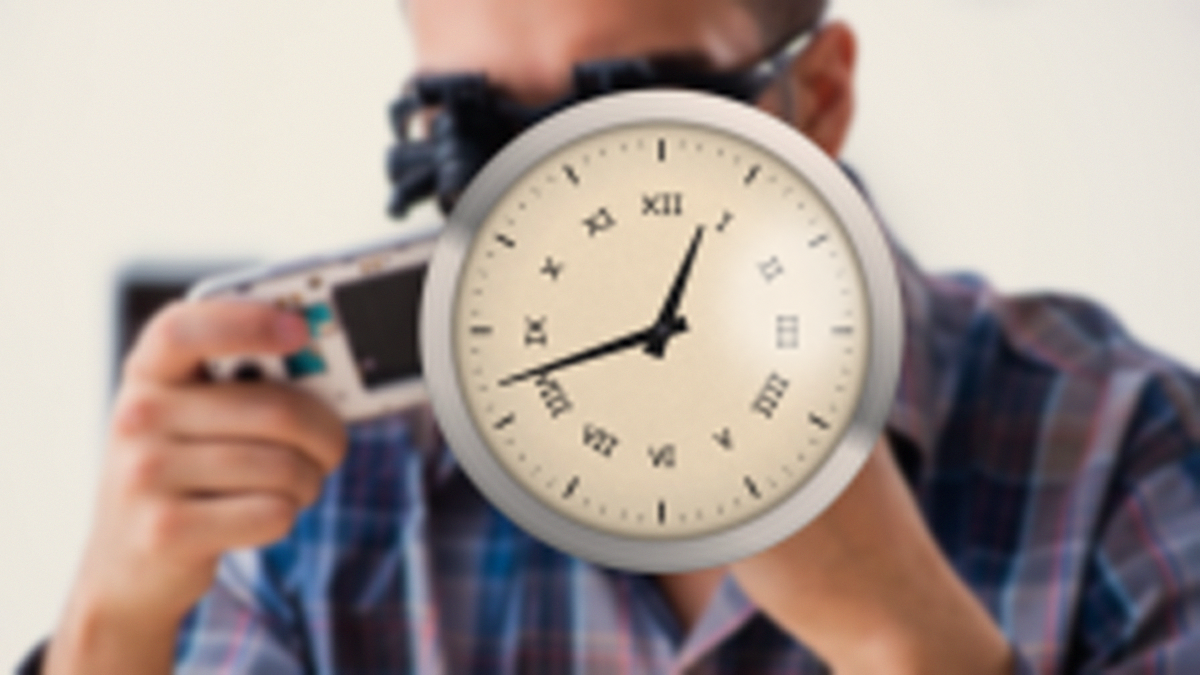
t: 12:42
